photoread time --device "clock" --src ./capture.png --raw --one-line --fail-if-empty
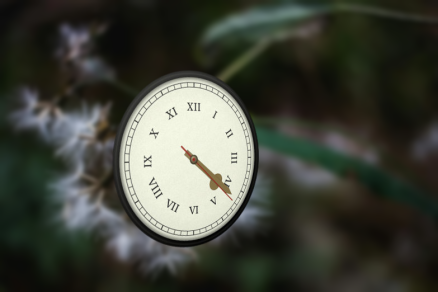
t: 4:21:22
